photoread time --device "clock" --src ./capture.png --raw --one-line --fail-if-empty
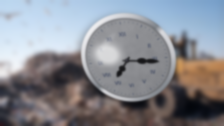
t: 7:16
